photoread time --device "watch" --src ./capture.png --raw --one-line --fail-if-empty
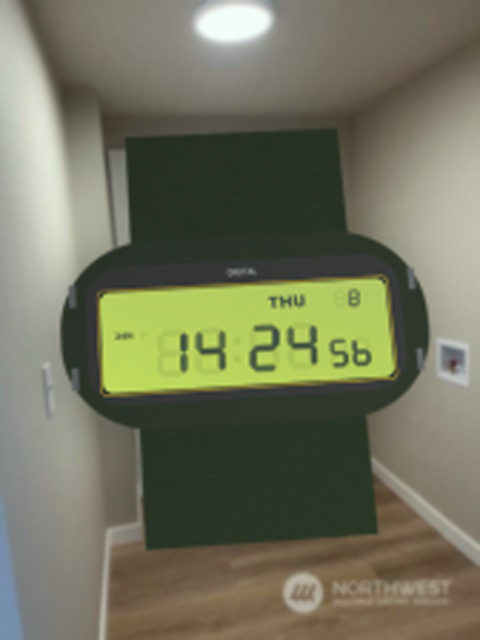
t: 14:24:56
